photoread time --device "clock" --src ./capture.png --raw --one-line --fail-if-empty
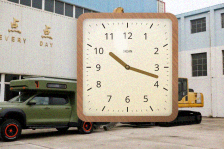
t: 10:18
